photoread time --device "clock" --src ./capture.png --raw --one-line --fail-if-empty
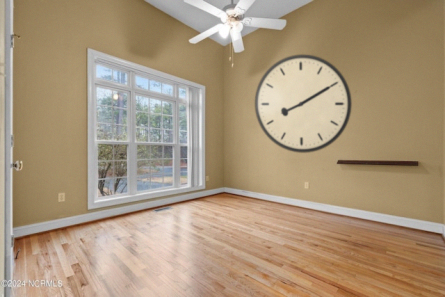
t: 8:10
